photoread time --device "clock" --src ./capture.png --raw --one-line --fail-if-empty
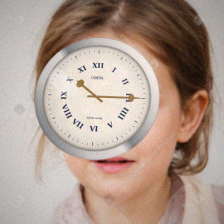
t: 10:15
